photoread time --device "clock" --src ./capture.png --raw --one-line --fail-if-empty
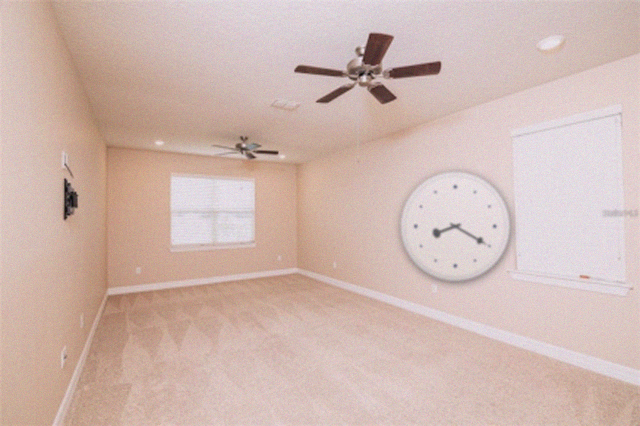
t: 8:20
